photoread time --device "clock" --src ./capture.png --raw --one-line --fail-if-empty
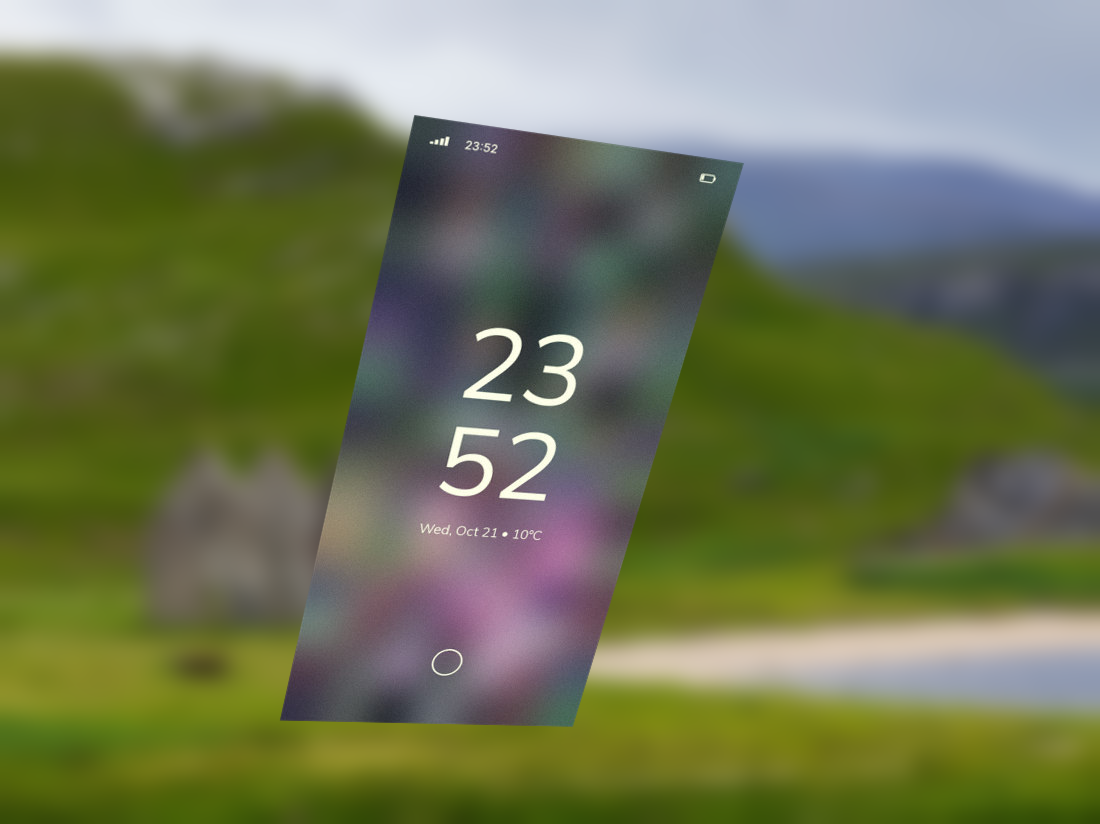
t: 23:52
